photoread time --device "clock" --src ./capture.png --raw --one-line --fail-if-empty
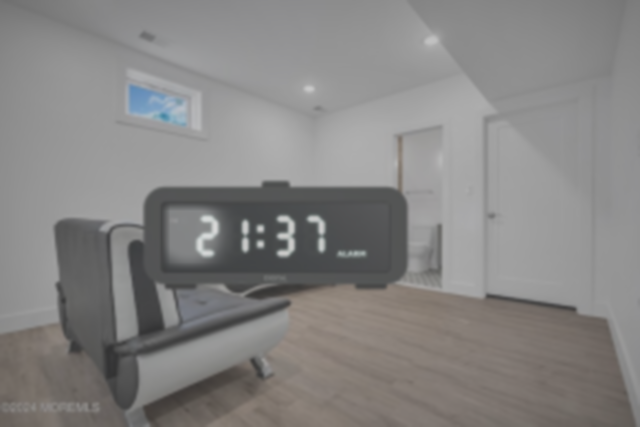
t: 21:37
